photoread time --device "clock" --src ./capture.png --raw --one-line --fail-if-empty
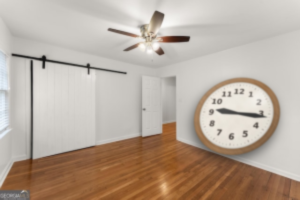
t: 9:16
